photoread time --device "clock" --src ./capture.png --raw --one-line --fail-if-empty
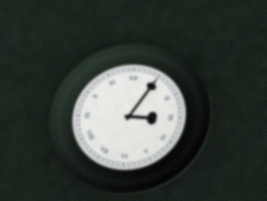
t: 3:05
